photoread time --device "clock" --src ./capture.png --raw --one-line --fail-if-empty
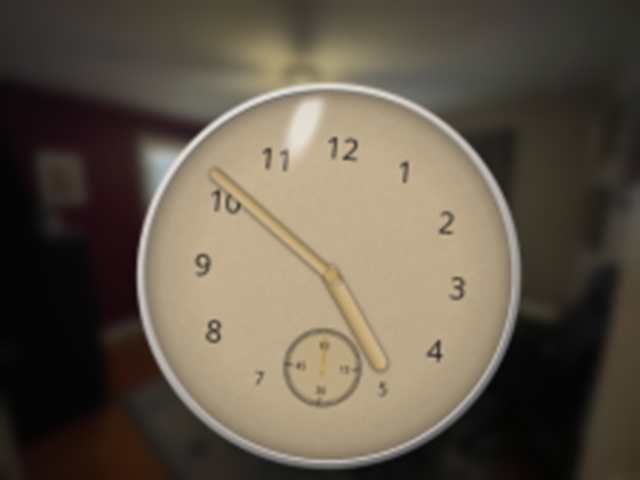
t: 4:51
